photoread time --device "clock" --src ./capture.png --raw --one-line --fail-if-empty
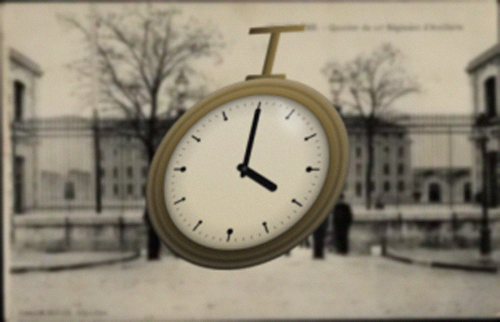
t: 4:00
